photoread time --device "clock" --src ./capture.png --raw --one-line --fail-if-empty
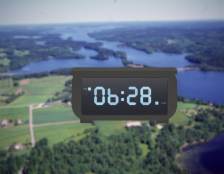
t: 6:28
